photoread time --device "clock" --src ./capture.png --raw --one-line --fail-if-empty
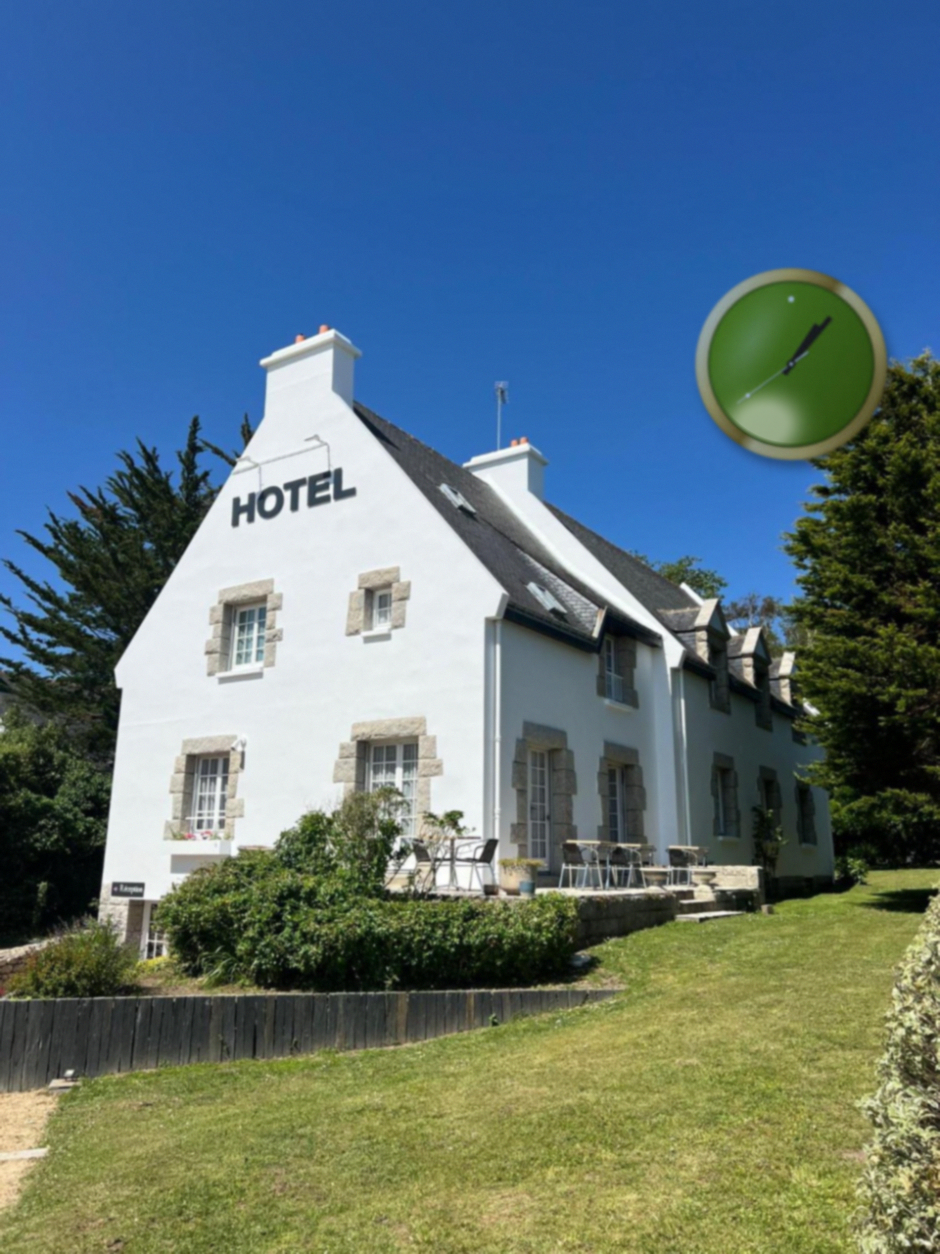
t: 1:06:39
